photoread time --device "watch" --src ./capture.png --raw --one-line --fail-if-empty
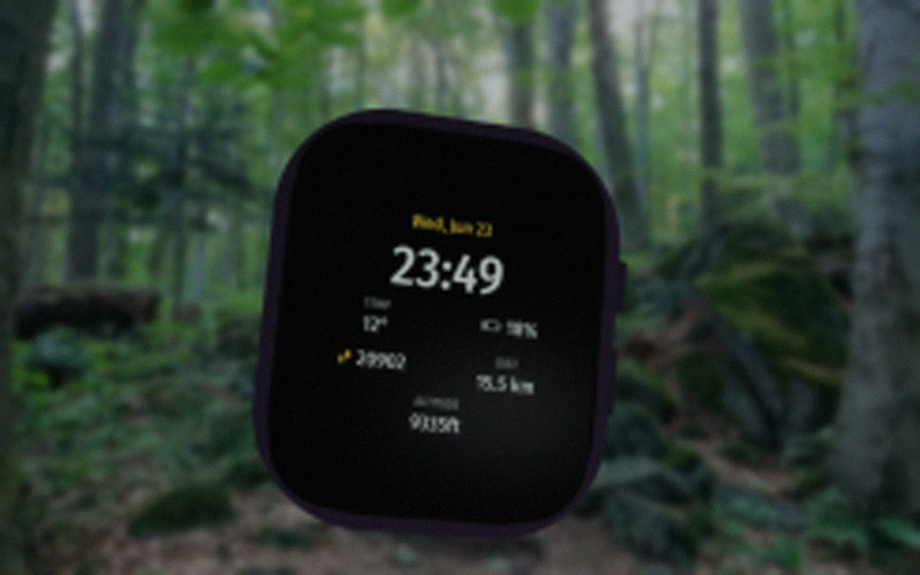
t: 23:49
